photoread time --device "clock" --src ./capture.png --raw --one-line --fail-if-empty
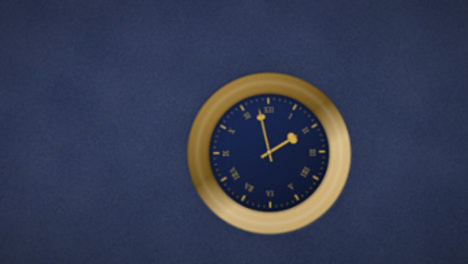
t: 1:58
